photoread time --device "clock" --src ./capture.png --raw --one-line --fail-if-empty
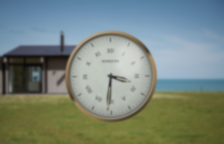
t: 3:31
